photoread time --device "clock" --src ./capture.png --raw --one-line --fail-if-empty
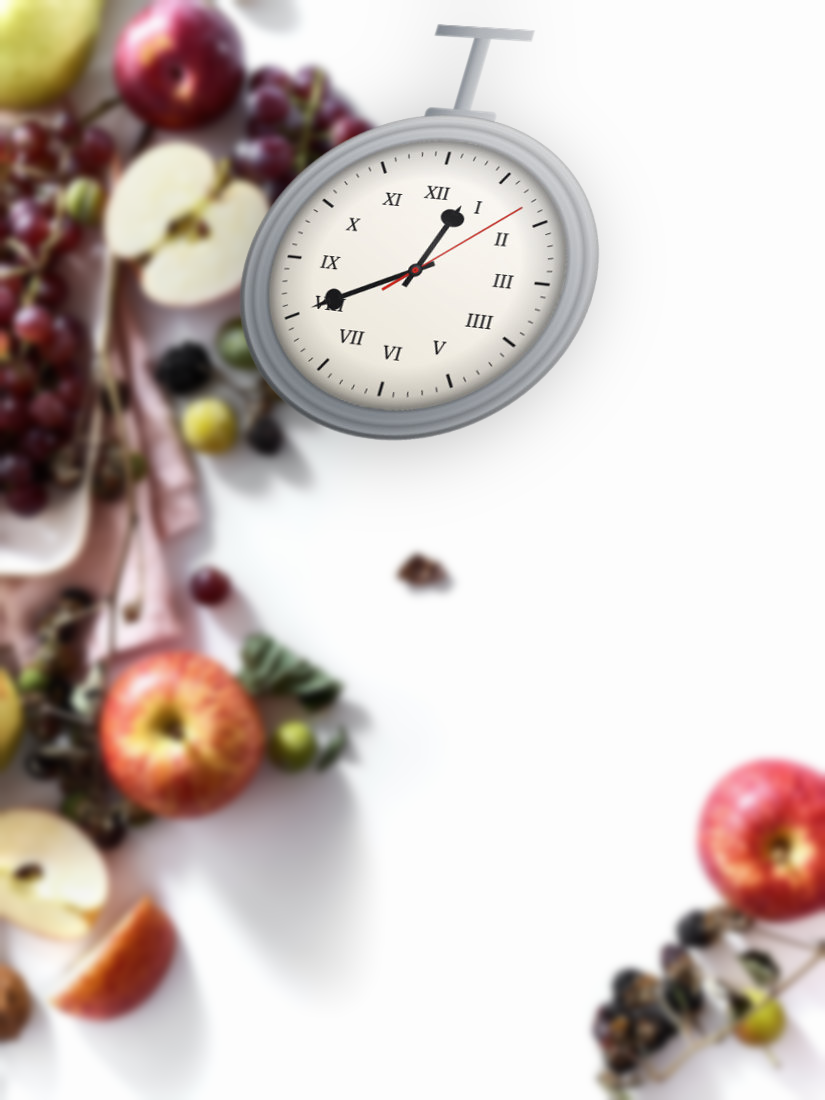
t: 12:40:08
